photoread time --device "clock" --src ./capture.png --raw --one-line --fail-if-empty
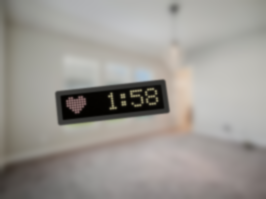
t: 1:58
